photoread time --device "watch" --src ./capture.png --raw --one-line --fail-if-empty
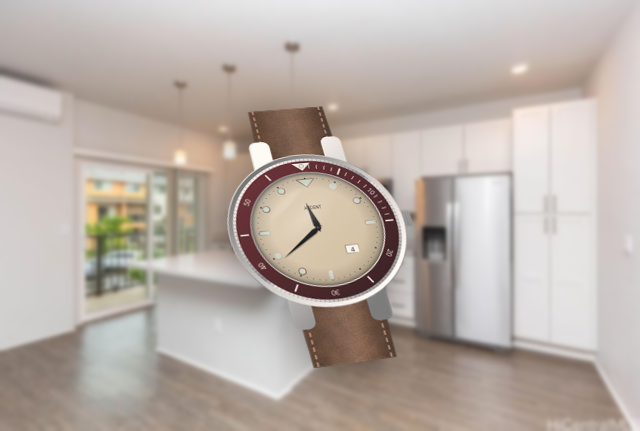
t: 11:39
